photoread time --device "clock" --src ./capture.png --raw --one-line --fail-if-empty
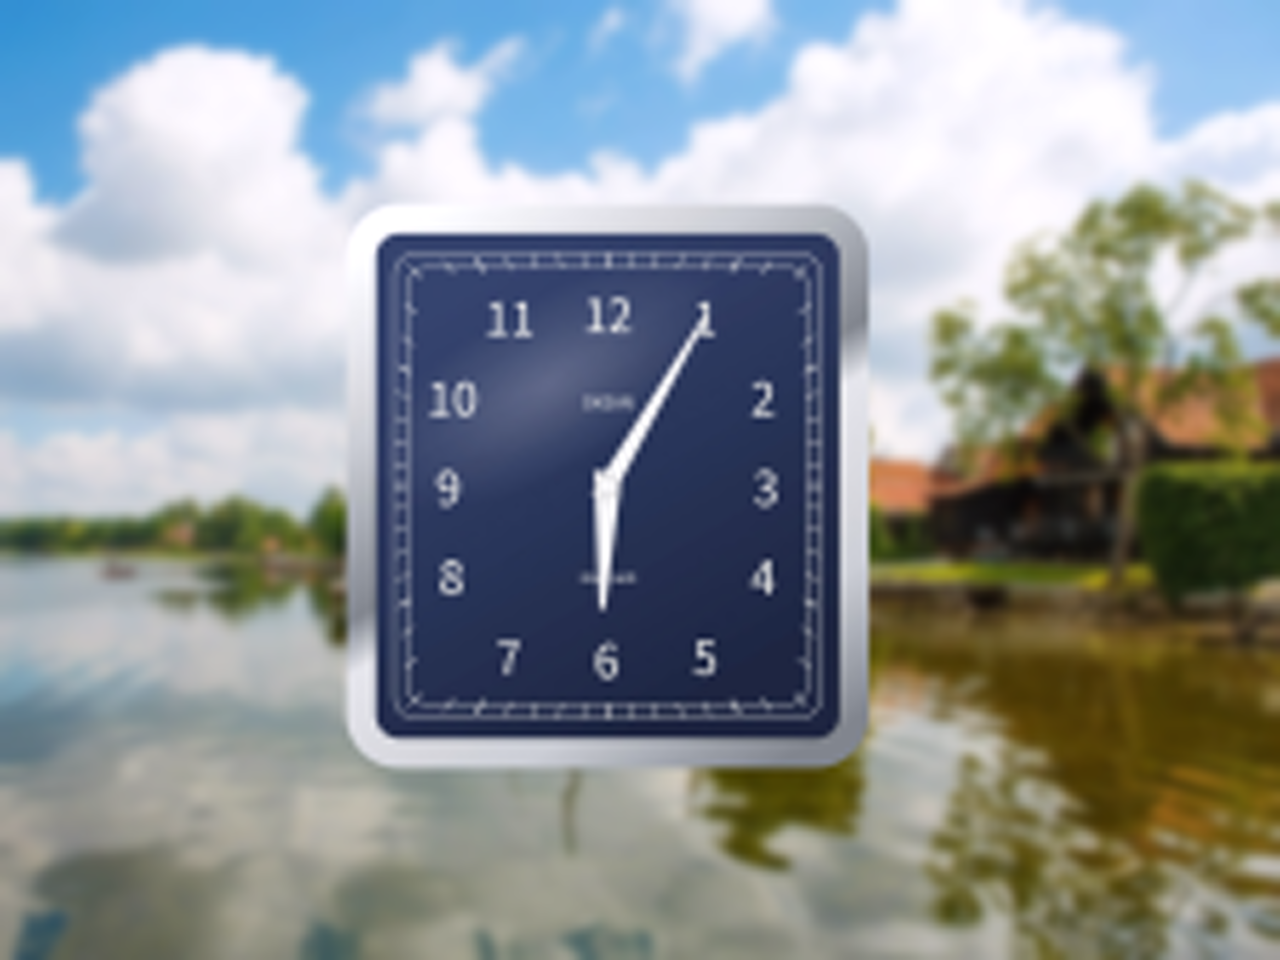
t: 6:05
